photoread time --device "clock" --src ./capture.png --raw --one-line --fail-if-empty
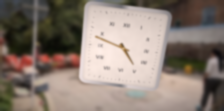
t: 4:48
